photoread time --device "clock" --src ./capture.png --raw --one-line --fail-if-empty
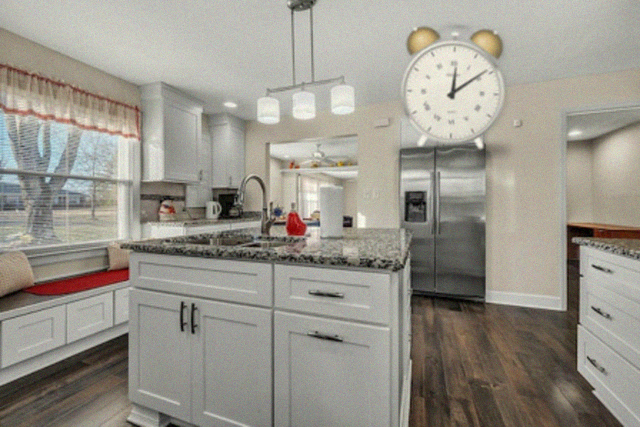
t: 12:09
